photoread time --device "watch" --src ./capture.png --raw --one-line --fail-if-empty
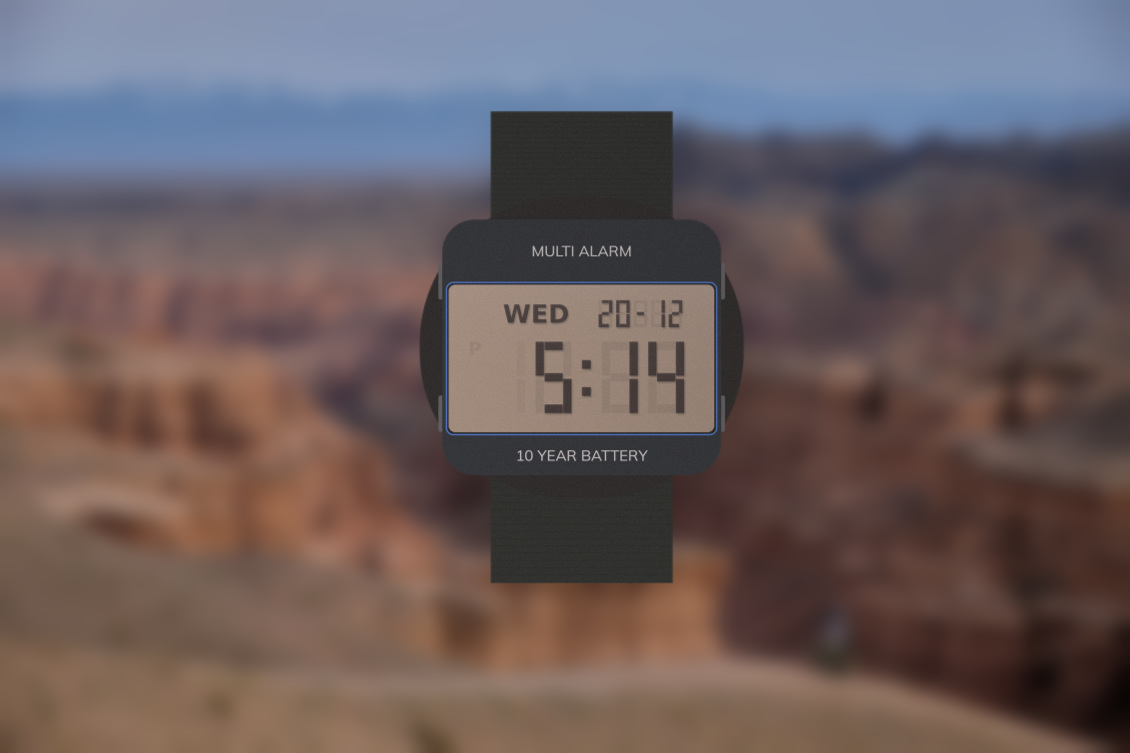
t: 5:14
